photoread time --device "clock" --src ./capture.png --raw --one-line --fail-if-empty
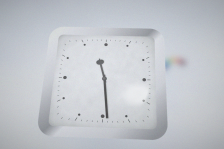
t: 11:29
